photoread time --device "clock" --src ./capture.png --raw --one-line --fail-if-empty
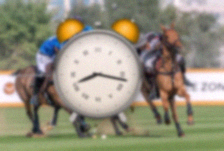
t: 8:17
